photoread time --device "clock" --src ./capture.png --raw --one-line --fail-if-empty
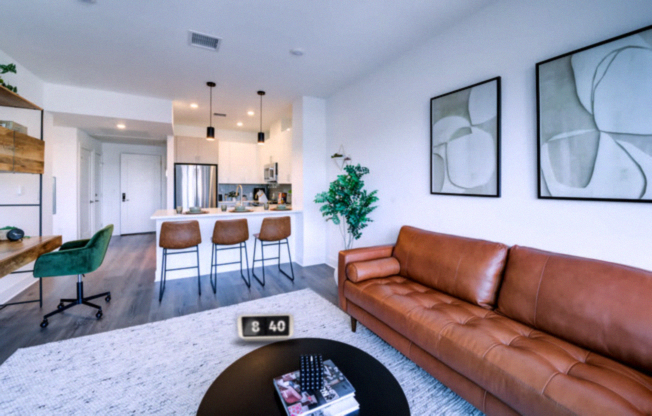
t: 8:40
